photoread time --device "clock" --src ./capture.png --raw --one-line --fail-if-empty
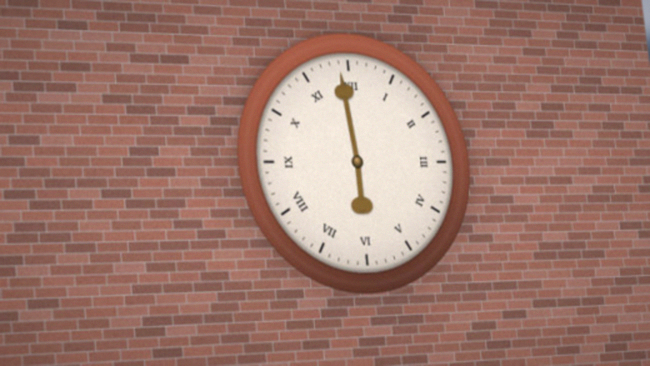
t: 5:59
